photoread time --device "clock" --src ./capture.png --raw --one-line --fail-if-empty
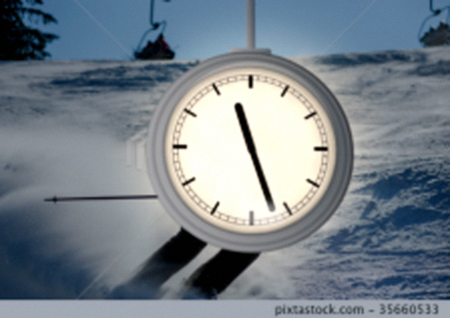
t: 11:27
